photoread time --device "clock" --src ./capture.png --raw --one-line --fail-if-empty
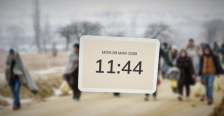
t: 11:44
